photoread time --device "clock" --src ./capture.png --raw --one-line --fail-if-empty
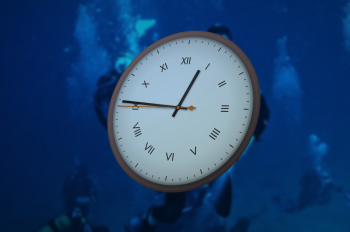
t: 12:45:45
